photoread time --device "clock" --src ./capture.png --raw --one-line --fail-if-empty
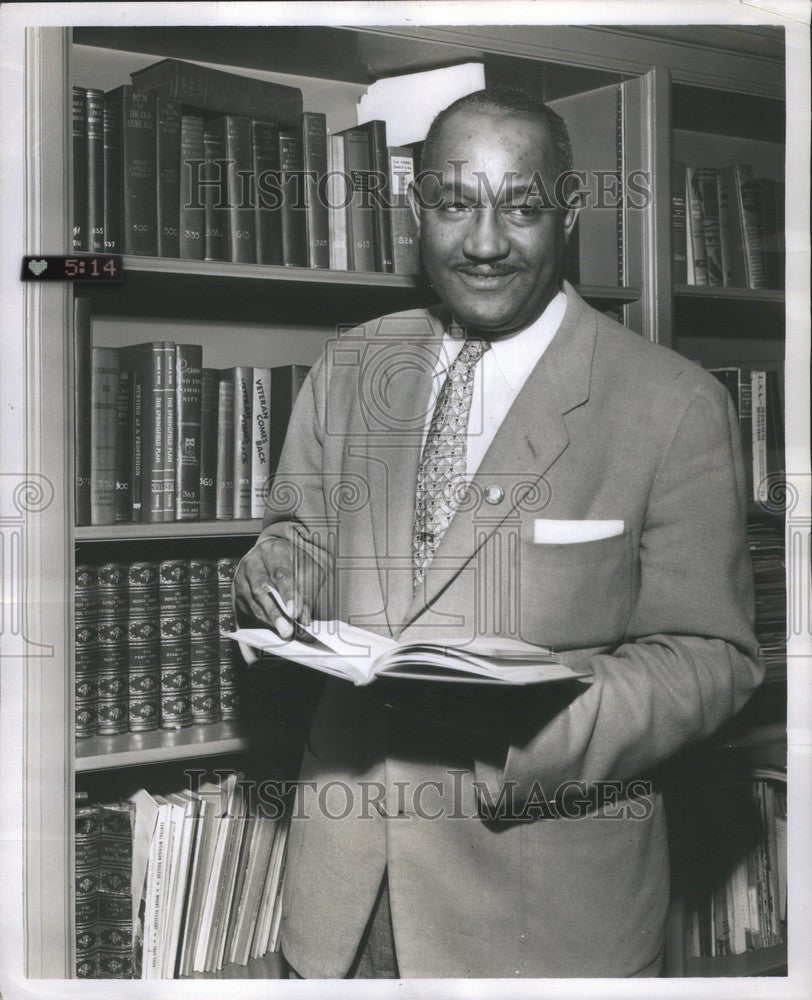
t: 5:14
